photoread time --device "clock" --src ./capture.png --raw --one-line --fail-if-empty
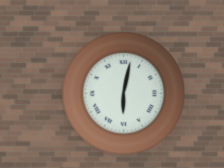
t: 6:02
